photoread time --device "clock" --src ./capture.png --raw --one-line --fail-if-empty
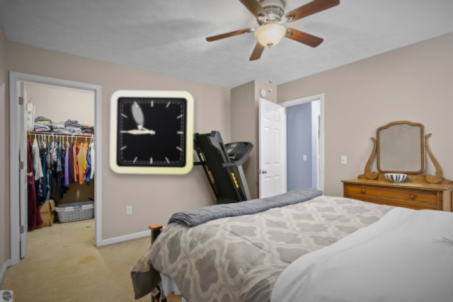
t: 9:45
